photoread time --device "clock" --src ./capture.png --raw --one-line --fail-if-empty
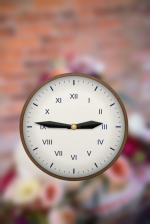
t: 2:46
